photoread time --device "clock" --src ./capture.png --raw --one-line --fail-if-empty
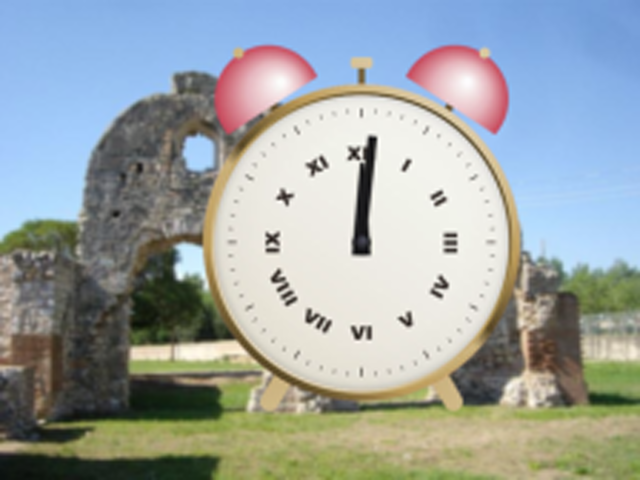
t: 12:01
